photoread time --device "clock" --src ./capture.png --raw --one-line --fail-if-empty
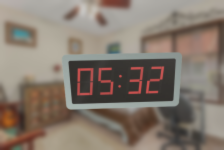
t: 5:32
